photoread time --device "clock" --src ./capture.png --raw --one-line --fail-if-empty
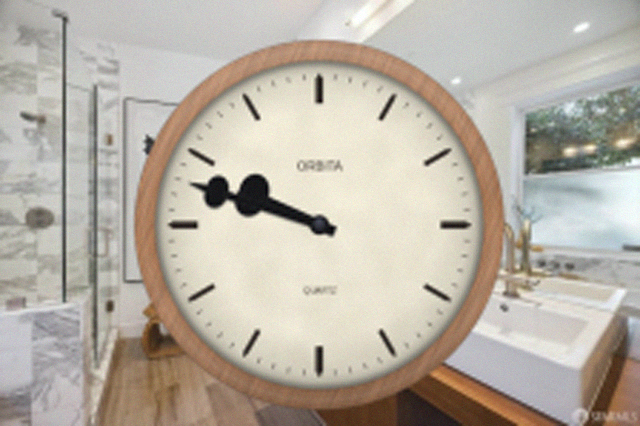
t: 9:48
